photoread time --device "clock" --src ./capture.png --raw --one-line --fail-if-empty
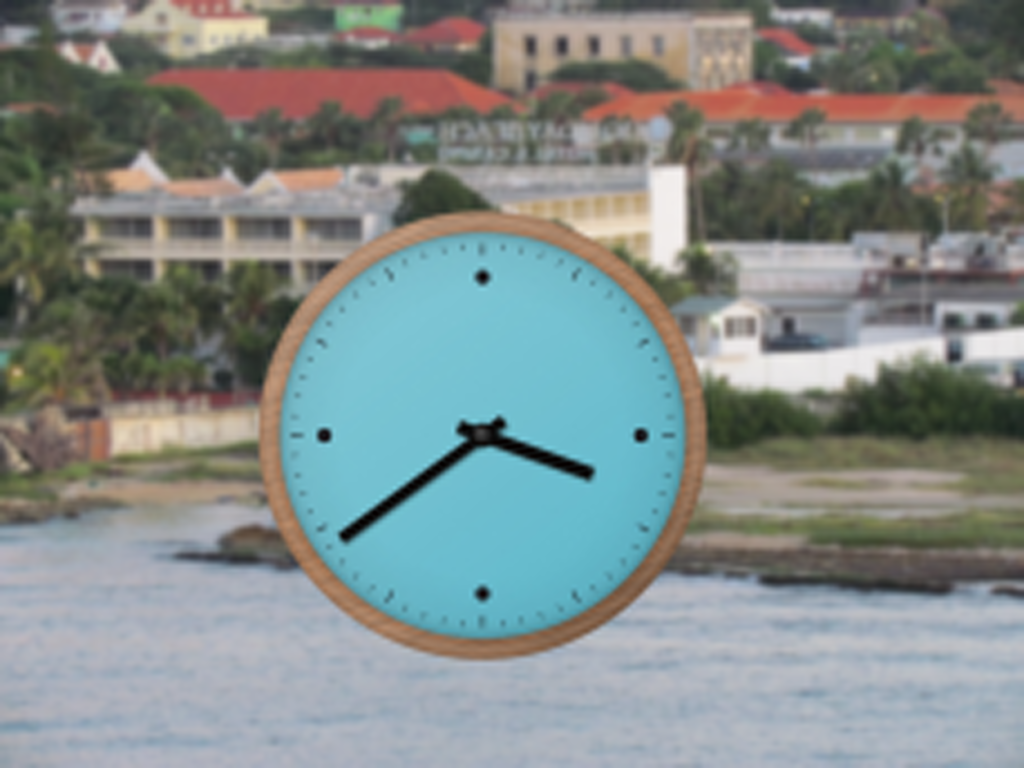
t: 3:39
